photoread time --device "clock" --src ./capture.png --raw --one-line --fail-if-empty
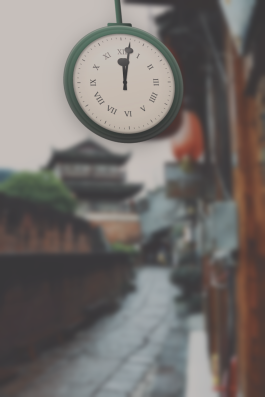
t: 12:02
